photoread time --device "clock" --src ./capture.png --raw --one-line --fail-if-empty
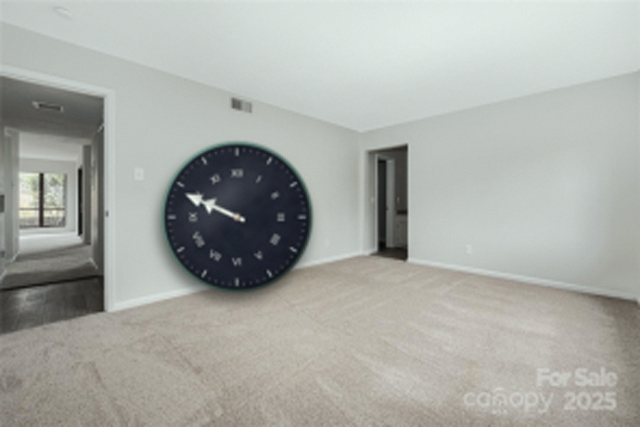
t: 9:49
